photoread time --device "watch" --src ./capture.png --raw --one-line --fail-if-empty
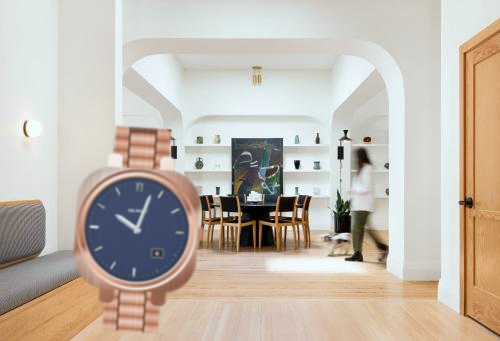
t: 10:03
